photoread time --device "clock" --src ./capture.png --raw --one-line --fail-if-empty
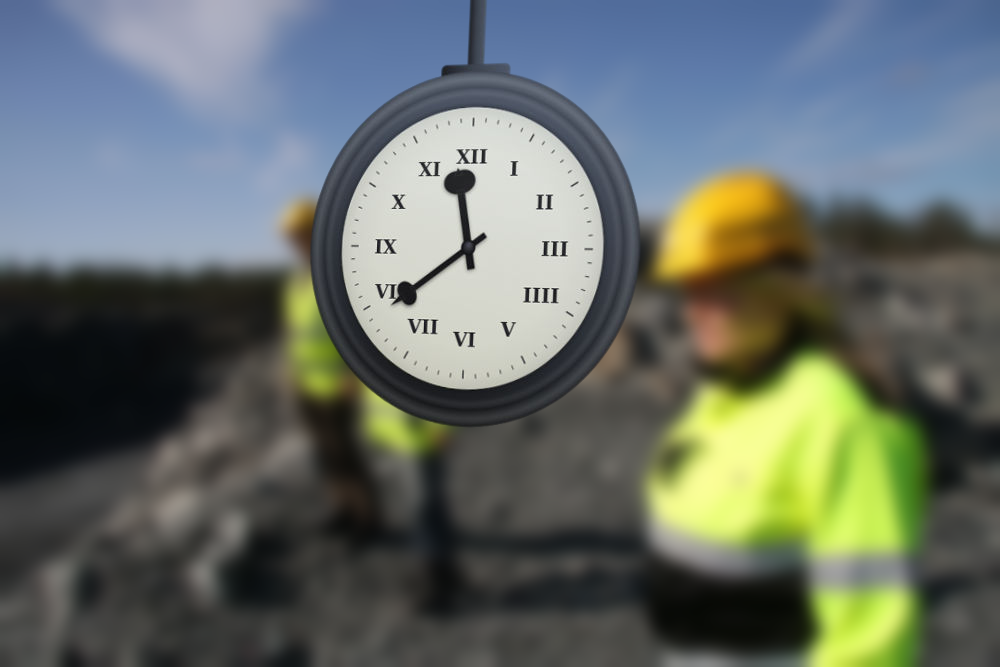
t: 11:39
